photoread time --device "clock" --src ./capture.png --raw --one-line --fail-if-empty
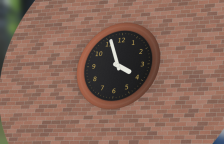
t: 3:56
